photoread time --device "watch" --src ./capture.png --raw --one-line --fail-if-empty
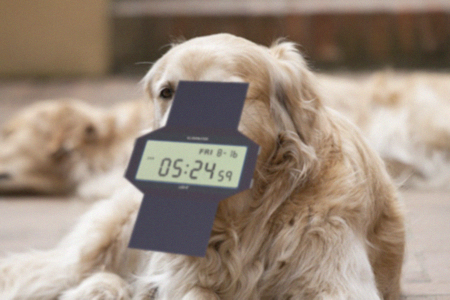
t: 5:24:59
